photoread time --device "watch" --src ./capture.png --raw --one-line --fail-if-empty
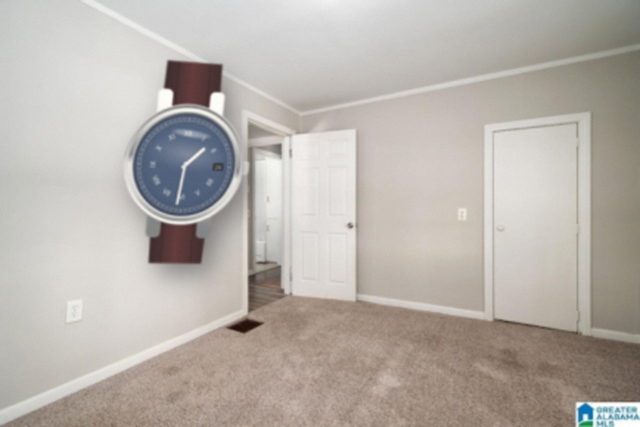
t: 1:31
